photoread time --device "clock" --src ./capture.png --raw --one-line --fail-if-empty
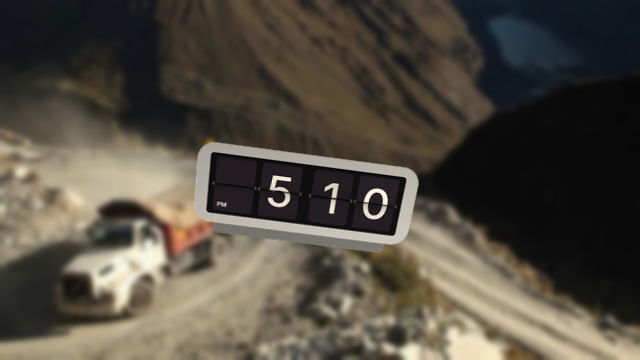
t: 5:10
